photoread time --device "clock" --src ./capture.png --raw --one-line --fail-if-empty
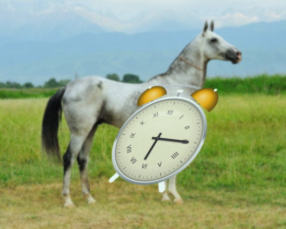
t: 6:15
